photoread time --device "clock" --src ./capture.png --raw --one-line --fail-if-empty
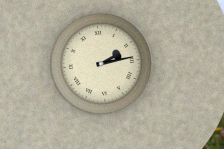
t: 2:14
